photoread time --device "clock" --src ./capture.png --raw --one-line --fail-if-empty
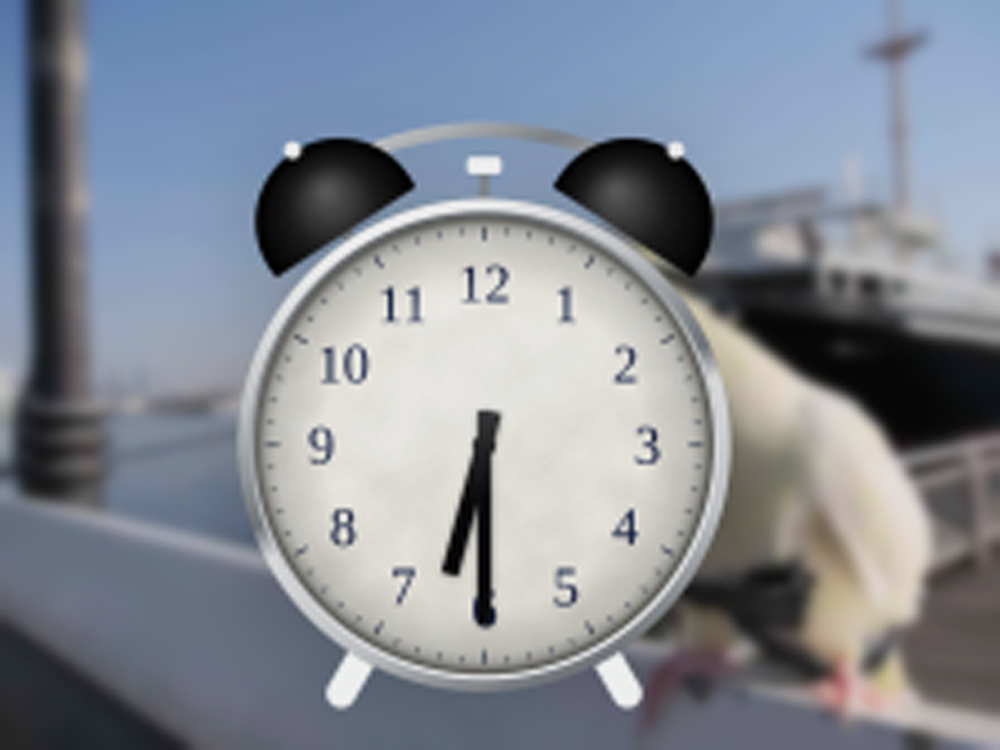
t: 6:30
